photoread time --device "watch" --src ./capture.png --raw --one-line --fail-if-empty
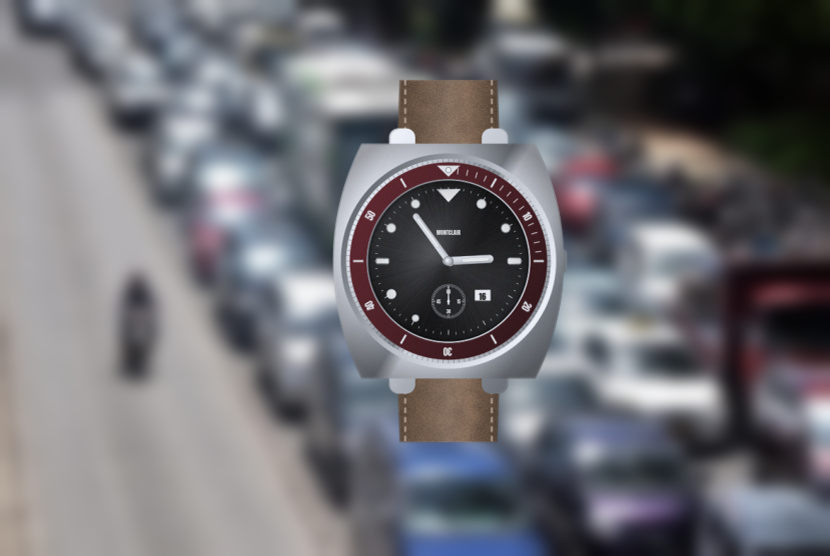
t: 2:54
